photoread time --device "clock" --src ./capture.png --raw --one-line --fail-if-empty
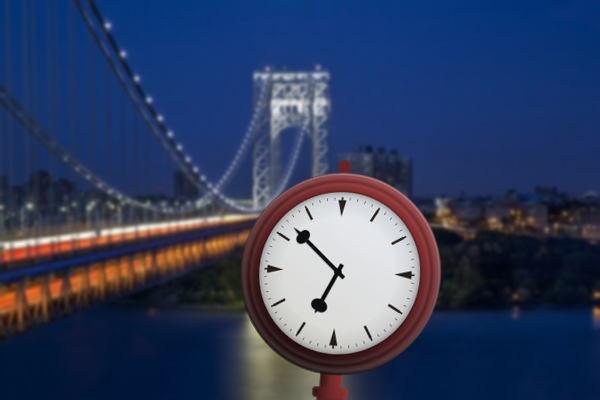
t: 6:52
